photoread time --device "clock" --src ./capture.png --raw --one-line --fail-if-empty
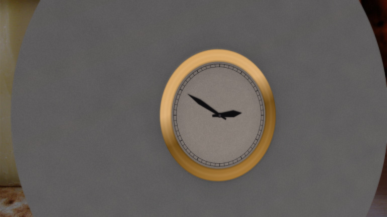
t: 2:50
